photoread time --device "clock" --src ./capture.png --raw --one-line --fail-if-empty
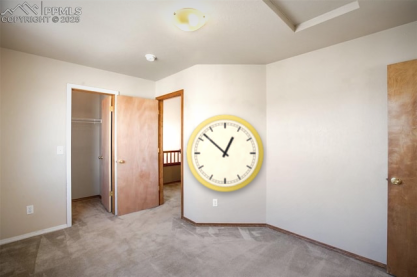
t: 12:52
